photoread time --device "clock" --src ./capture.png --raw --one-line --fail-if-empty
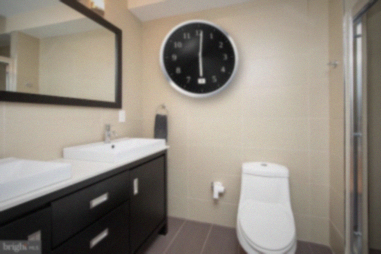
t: 6:01
